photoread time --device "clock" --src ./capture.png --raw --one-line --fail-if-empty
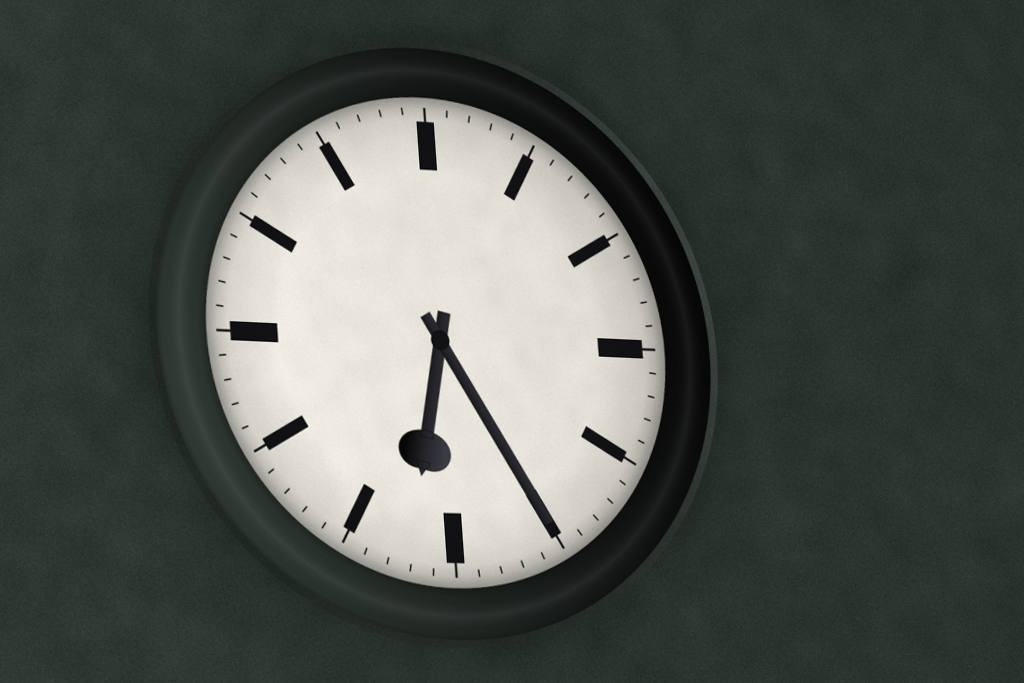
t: 6:25
